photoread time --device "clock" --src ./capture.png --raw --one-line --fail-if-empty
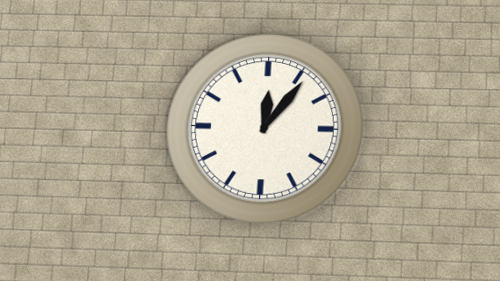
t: 12:06
